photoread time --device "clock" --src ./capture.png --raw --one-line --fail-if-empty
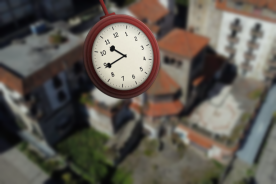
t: 10:44
